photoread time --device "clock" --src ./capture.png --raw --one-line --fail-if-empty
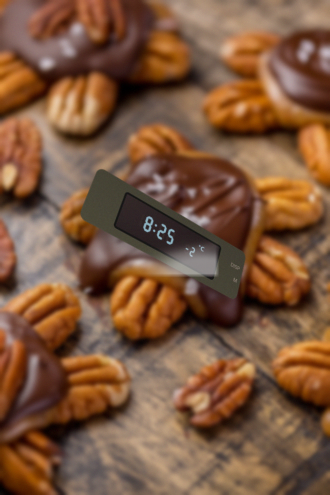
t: 8:25
